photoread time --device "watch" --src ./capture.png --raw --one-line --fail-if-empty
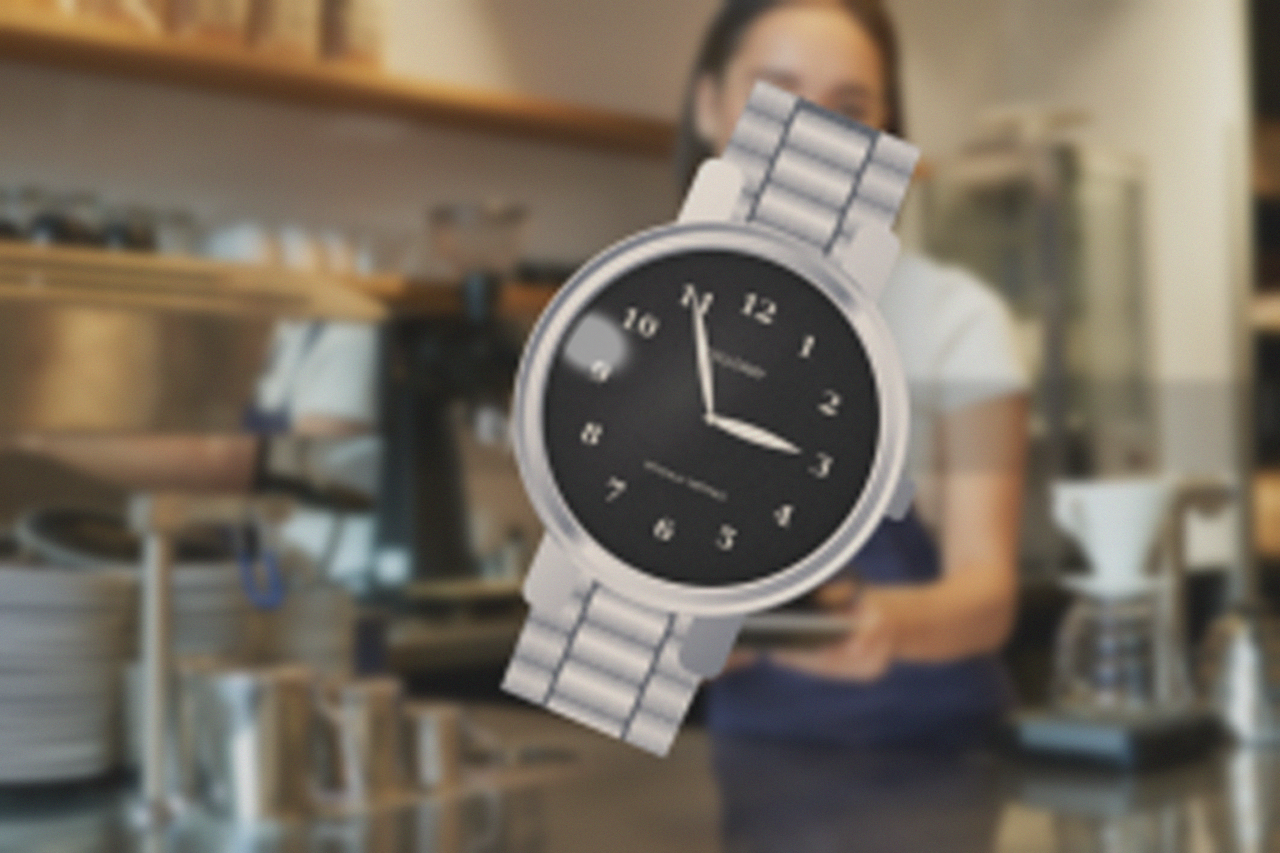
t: 2:55
